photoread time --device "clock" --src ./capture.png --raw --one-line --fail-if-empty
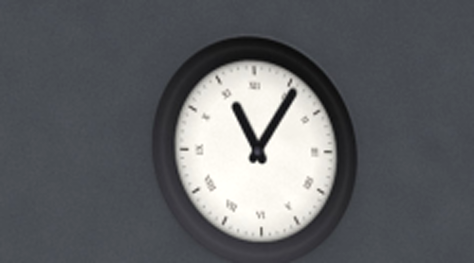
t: 11:06
